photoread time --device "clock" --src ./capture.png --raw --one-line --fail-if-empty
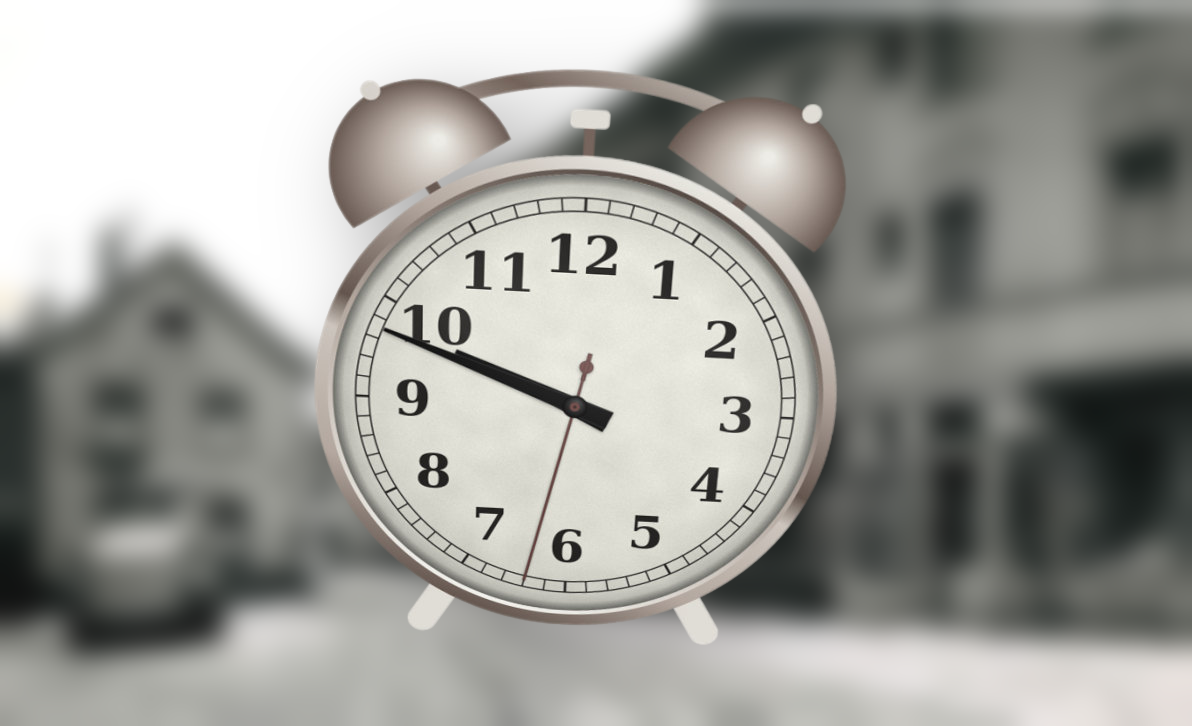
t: 9:48:32
